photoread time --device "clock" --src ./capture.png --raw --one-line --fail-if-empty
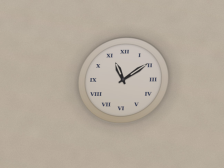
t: 11:09
